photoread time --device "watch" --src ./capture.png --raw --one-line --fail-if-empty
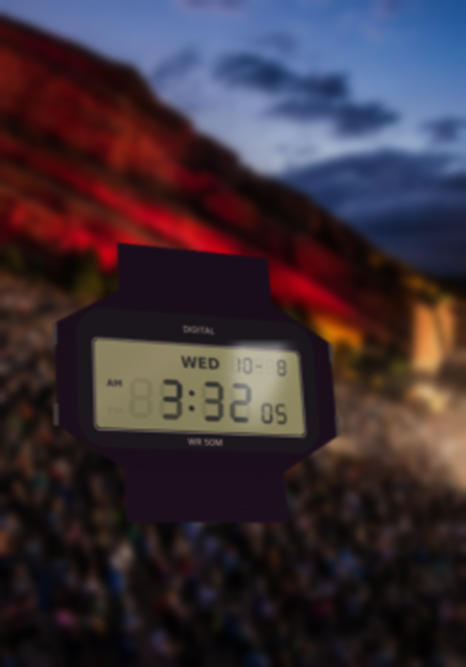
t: 3:32:05
